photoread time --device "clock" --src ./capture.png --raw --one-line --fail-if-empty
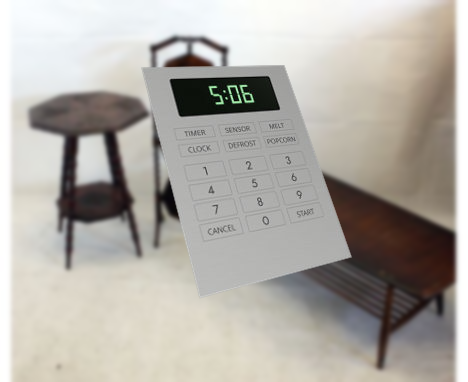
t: 5:06
